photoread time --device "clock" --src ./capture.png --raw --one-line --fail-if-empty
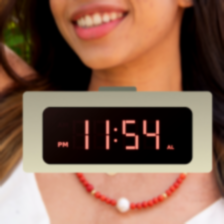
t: 11:54
